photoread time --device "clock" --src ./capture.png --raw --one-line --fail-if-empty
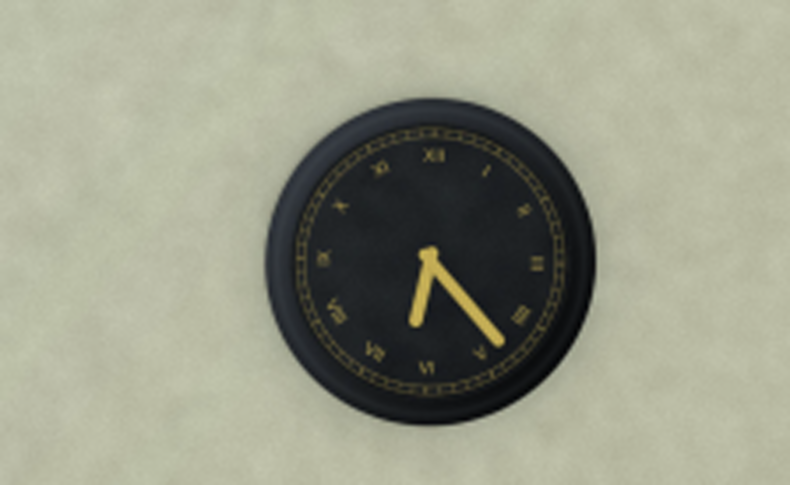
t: 6:23
